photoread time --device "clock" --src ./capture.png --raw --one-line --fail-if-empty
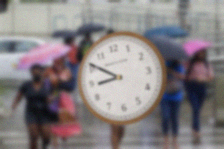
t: 8:51
